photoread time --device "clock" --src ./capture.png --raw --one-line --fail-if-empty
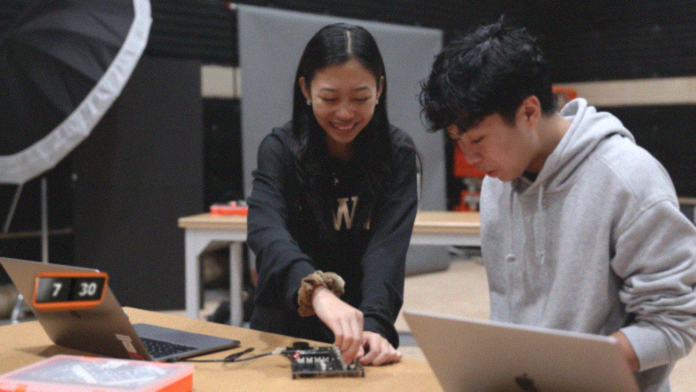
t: 7:30
